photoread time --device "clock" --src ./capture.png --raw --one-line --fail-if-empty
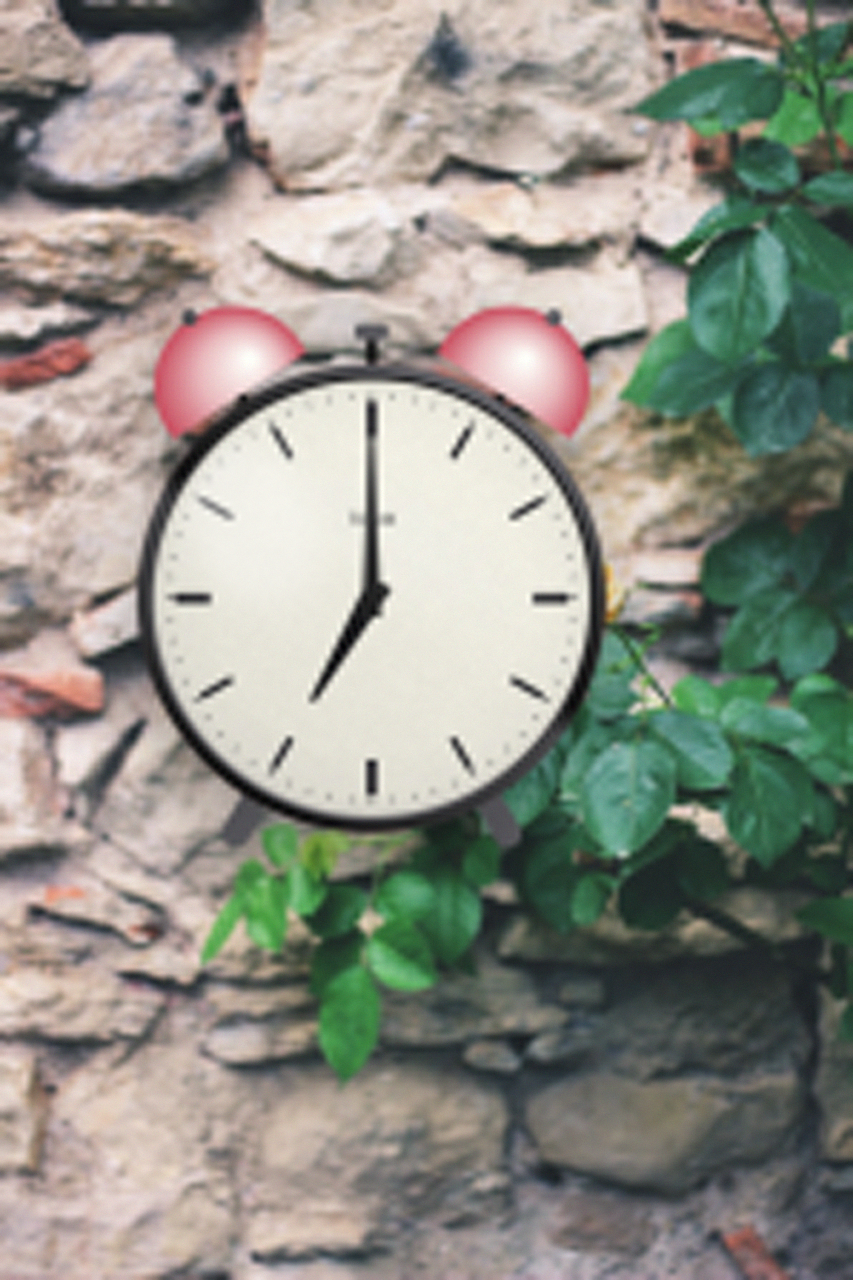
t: 7:00
